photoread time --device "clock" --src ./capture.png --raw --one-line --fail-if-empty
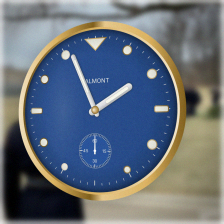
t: 1:56
